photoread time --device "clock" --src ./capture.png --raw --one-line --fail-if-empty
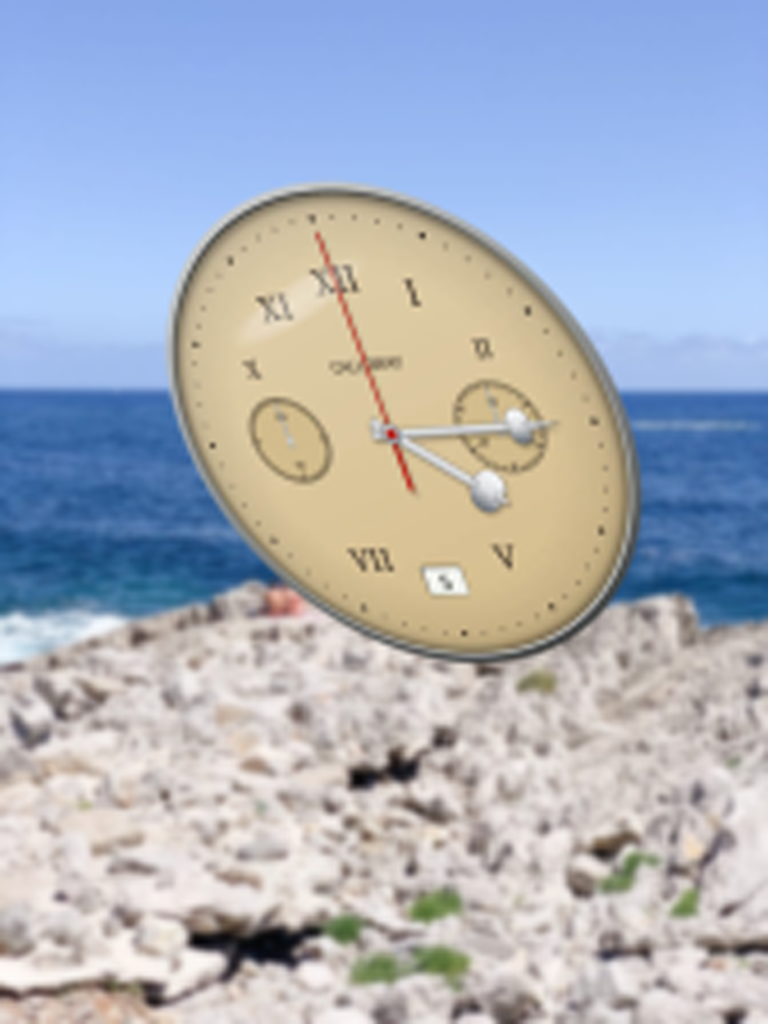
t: 4:15
